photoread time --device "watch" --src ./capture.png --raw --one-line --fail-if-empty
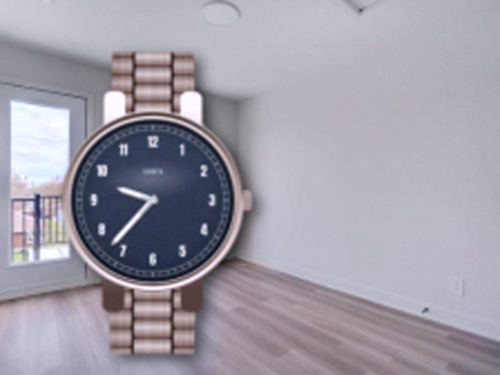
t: 9:37
